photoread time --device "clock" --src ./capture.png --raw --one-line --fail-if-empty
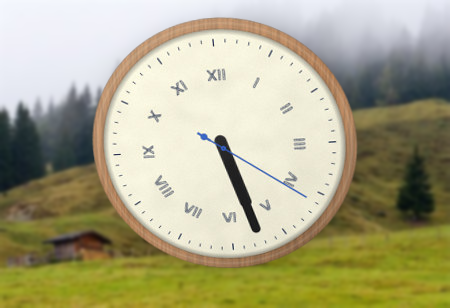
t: 5:27:21
